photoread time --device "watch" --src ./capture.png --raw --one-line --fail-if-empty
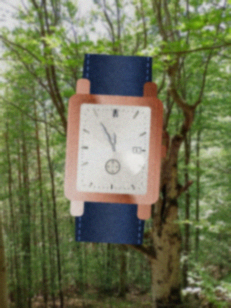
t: 11:55
